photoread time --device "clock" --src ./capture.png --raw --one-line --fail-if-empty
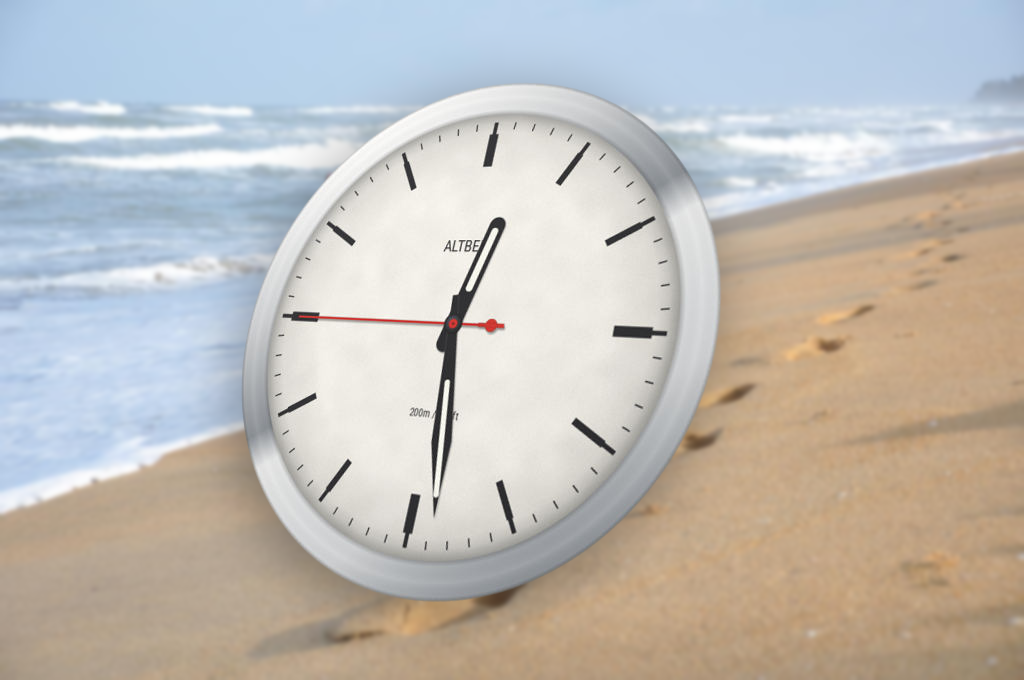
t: 12:28:45
